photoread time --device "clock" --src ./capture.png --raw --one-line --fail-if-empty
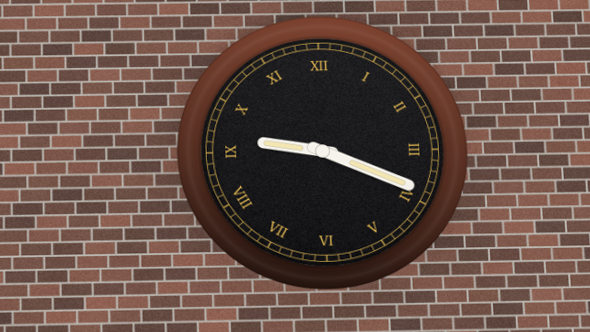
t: 9:19
